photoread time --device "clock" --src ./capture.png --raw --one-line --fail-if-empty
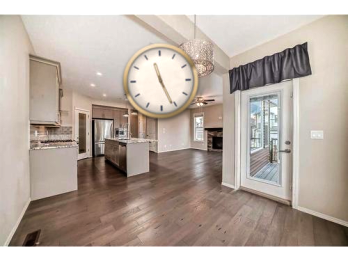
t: 11:26
